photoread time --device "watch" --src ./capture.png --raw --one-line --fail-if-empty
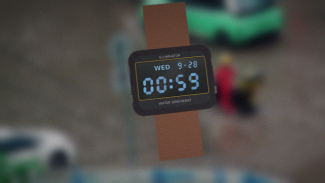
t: 0:59
